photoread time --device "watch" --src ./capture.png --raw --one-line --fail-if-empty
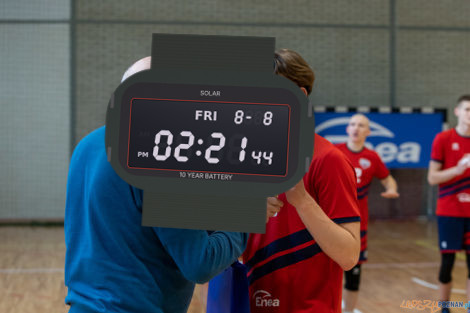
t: 2:21:44
